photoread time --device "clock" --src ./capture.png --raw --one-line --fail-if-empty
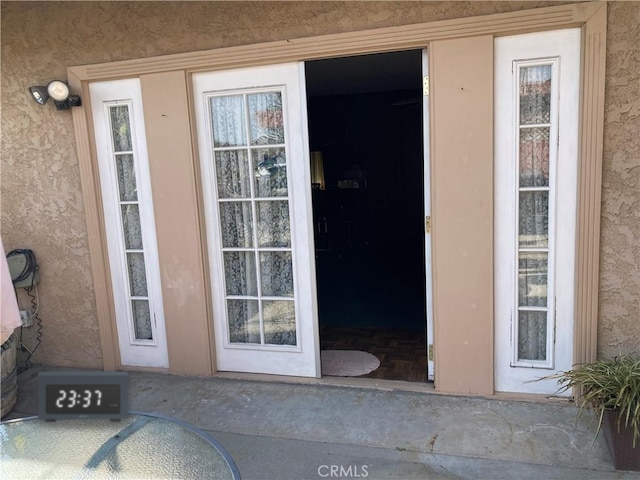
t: 23:37
